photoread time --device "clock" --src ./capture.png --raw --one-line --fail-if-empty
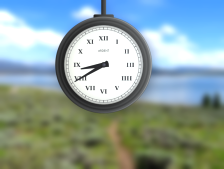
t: 8:40
